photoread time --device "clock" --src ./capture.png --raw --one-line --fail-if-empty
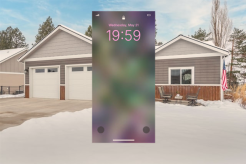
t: 19:59
